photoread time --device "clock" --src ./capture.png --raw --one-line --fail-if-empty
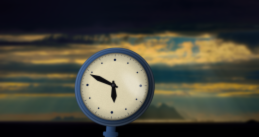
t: 5:49
